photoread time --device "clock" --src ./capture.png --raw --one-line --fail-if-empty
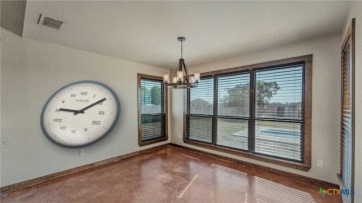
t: 9:09
